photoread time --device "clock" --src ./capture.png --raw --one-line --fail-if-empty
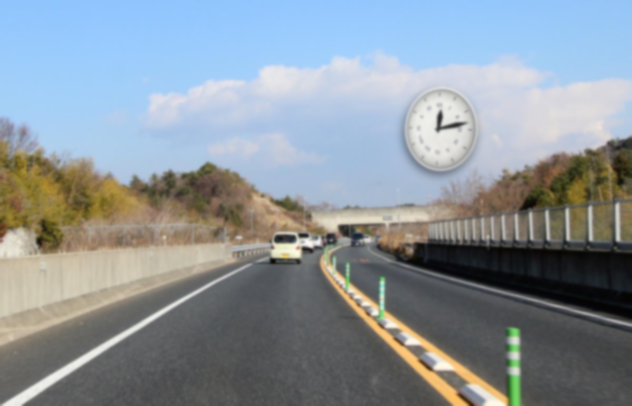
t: 12:13
